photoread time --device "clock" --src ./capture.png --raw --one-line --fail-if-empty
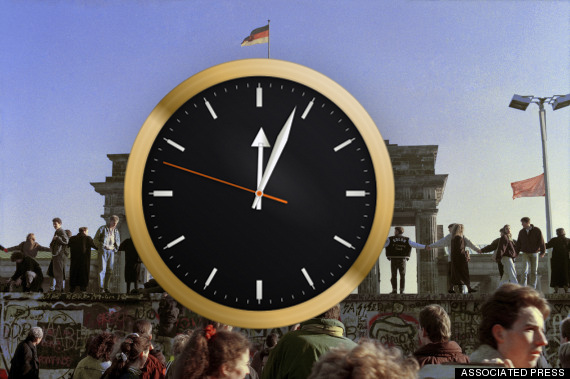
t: 12:03:48
